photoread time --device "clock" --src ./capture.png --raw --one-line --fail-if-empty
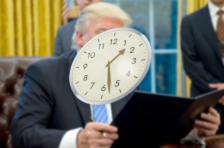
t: 1:28
